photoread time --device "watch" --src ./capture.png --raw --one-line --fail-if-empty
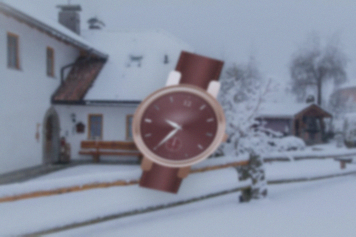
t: 9:35
